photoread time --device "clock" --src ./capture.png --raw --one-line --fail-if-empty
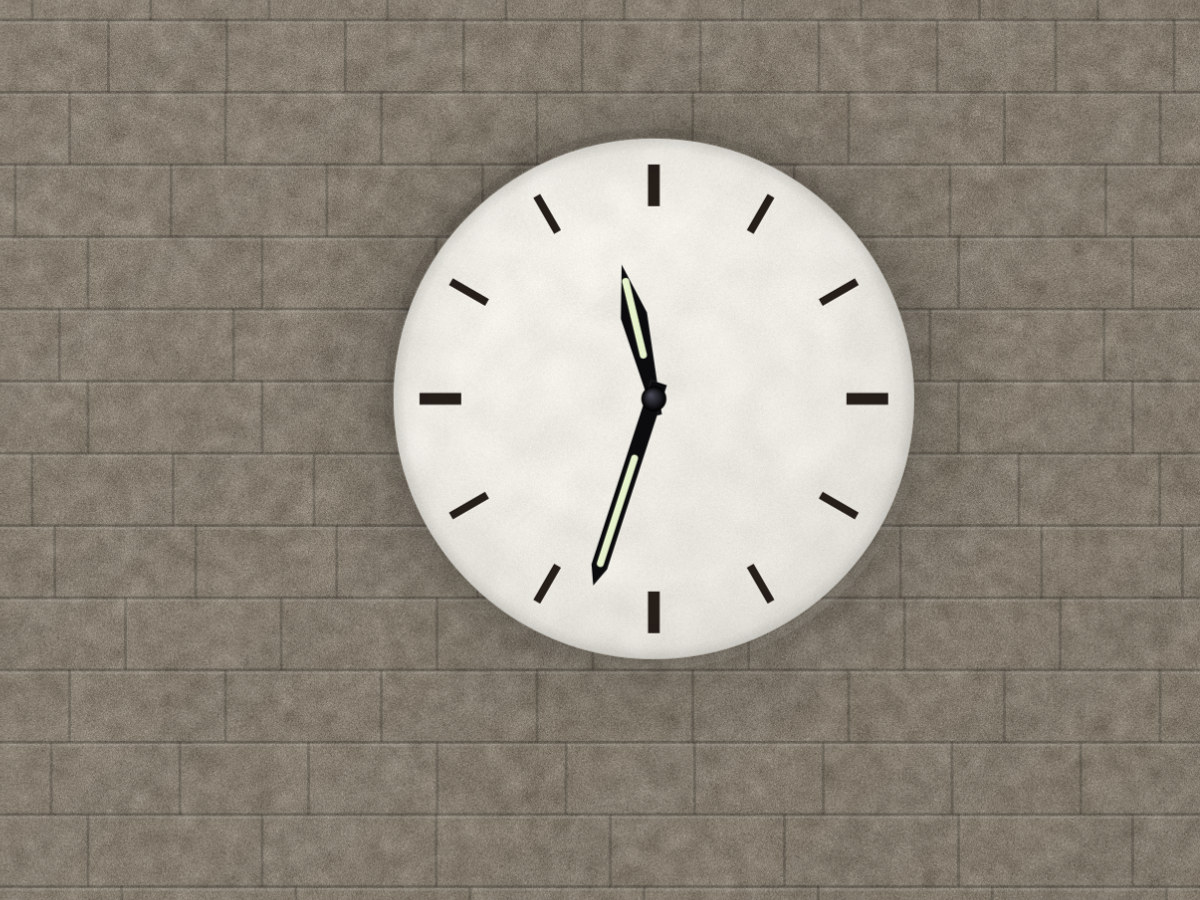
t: 11:33
